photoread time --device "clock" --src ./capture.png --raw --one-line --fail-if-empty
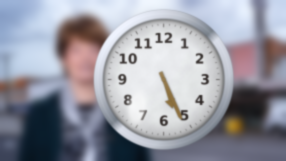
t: 5:26
